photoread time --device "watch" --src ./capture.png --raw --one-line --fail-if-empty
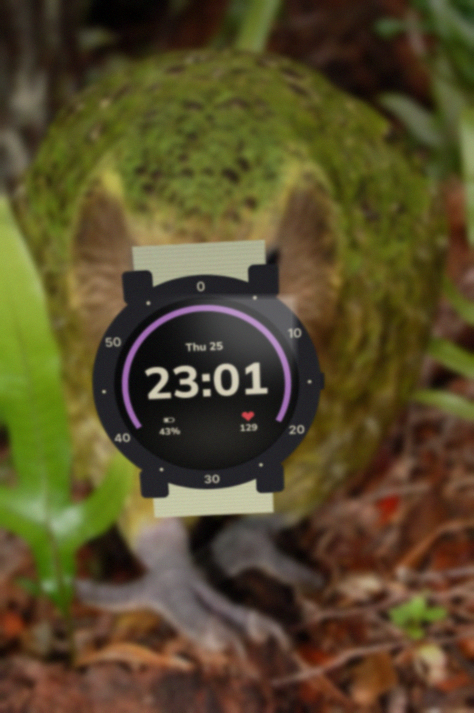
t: 23:01
